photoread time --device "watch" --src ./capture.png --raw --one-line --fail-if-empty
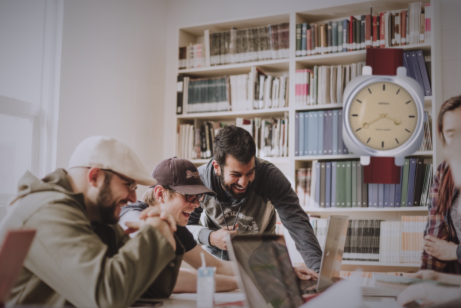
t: 3:40
